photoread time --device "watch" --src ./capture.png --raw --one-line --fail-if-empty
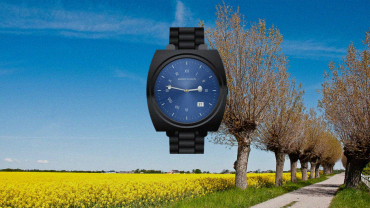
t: 2:47
